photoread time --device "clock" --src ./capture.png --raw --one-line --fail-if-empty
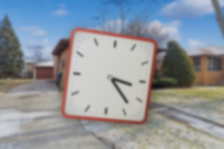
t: 3:23
